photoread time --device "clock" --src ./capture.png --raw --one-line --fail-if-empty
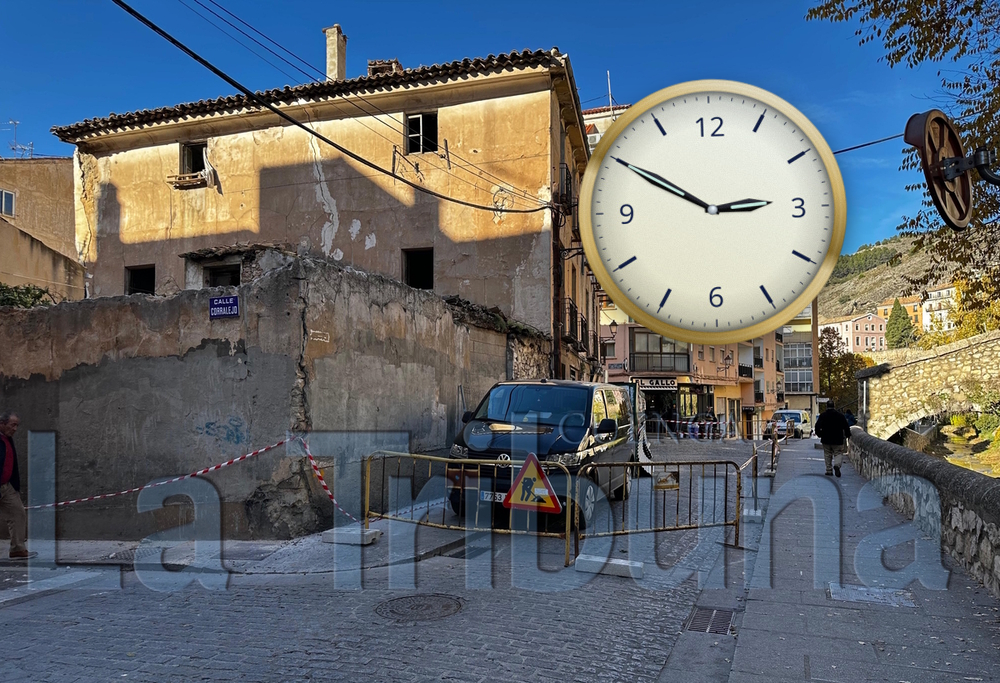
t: 2:50
